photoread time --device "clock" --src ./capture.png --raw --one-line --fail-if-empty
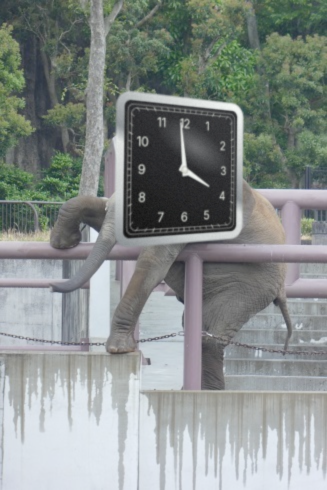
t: 3:59
